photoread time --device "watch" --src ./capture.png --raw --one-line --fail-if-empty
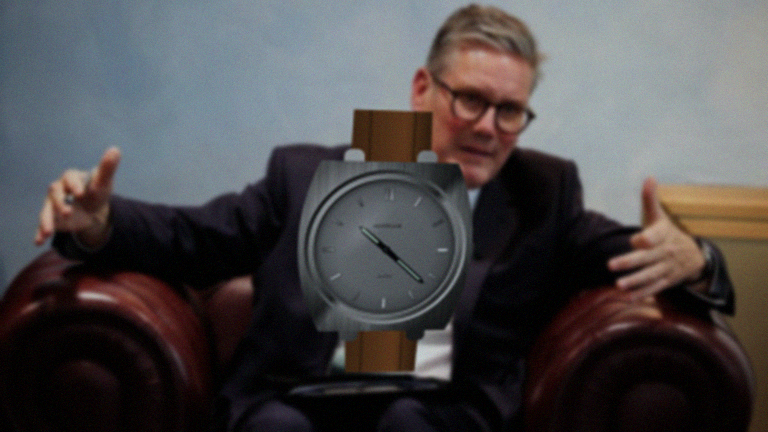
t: 10:22
